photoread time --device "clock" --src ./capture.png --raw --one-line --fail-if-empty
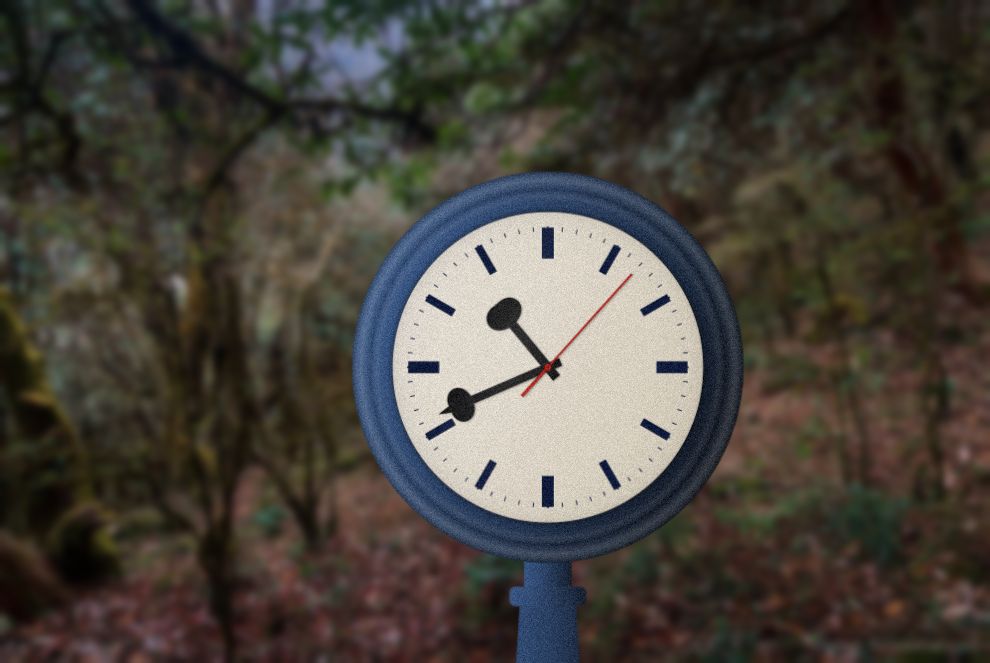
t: 10:41:07
